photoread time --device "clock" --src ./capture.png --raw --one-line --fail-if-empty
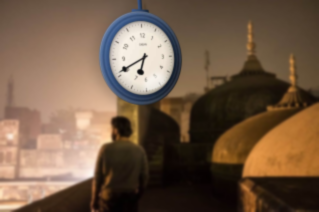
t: 6:41
